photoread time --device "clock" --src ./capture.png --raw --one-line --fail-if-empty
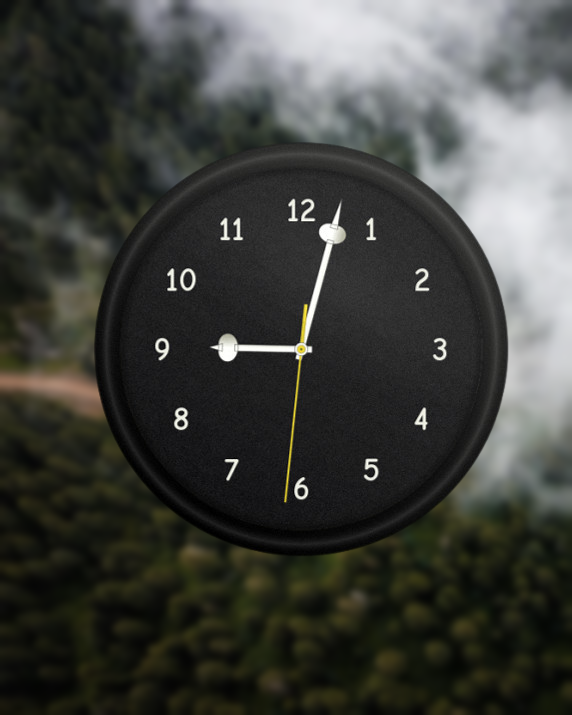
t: 9:02:31
